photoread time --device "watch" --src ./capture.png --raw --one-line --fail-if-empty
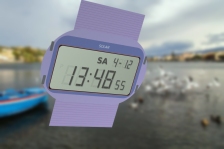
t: 13:48:55
